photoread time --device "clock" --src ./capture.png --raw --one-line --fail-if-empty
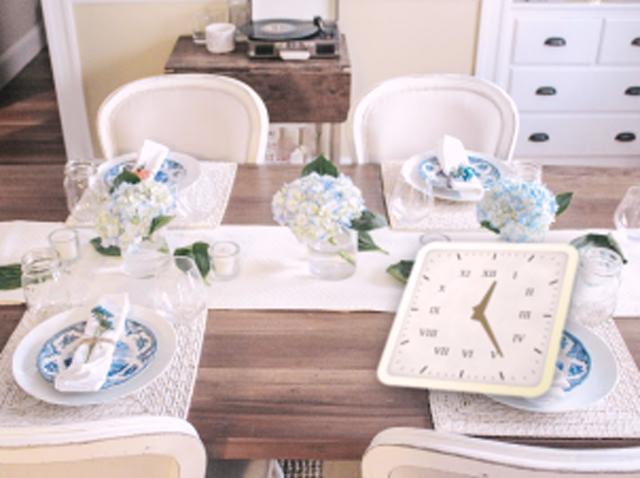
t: 12:24
